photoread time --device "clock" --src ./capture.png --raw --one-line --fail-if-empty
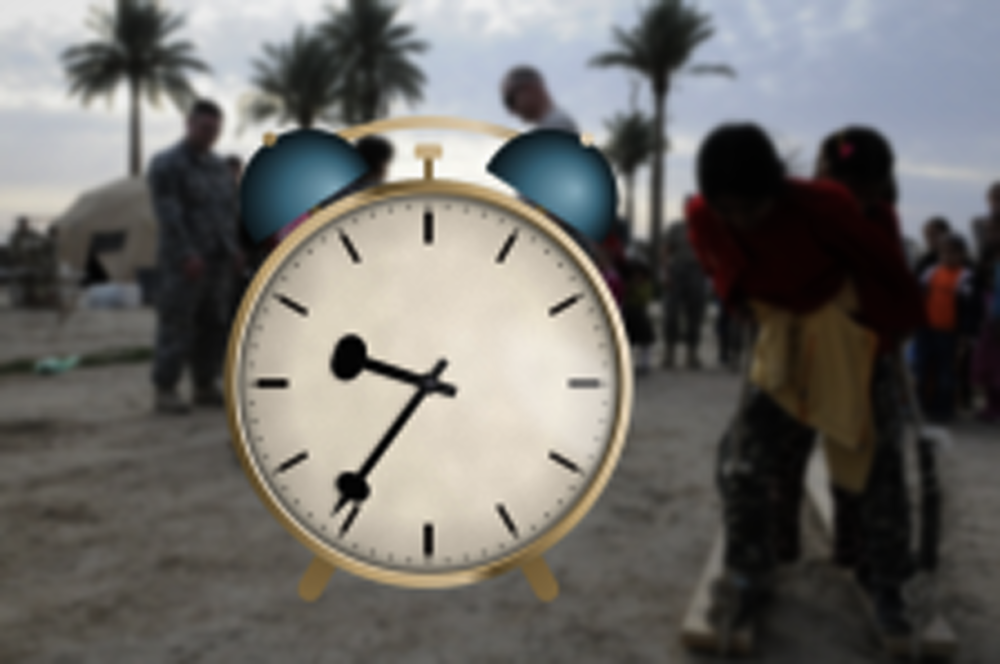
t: 9:36
